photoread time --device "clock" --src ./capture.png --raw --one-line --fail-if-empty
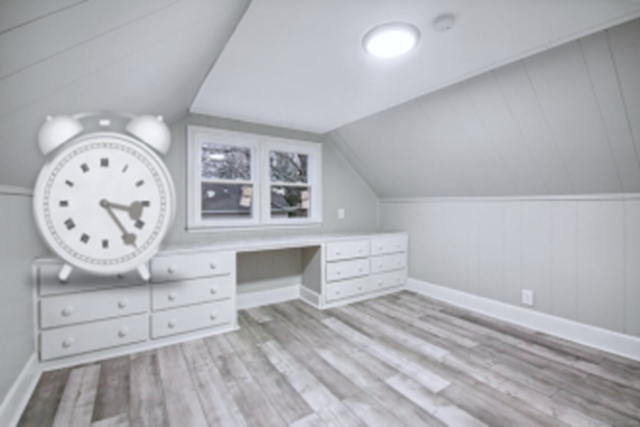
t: 3:24
